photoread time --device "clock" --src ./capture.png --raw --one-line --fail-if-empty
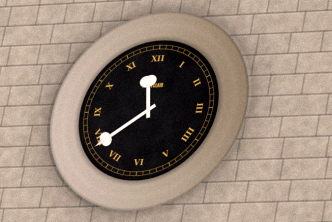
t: 11:39
